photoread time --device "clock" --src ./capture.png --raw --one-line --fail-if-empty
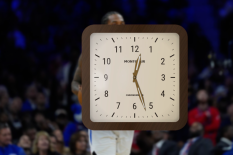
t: 12:27
